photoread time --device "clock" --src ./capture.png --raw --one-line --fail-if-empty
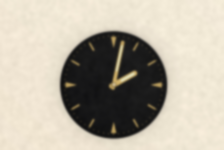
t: 2:02
